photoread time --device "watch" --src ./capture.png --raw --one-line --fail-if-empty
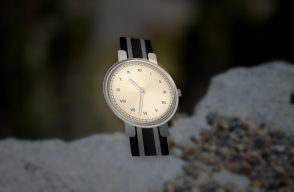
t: 10:32
